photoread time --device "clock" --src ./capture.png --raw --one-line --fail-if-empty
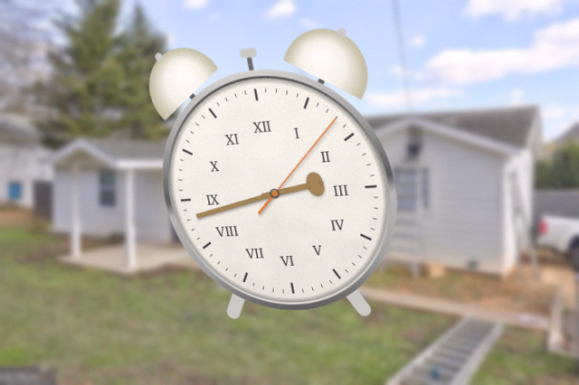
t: 2:43:08
